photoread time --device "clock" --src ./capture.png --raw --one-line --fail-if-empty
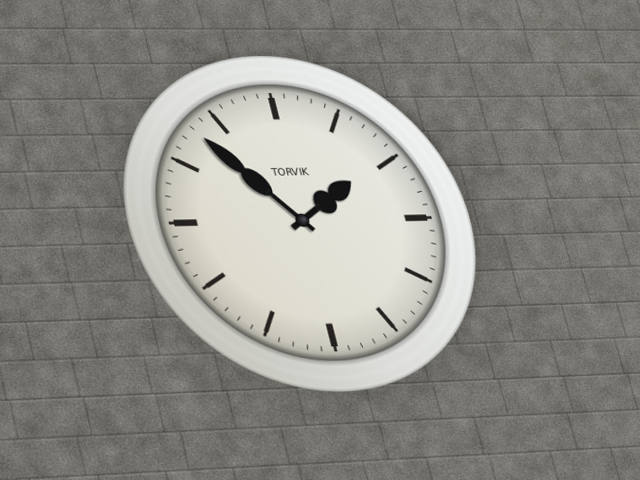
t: 1:53
